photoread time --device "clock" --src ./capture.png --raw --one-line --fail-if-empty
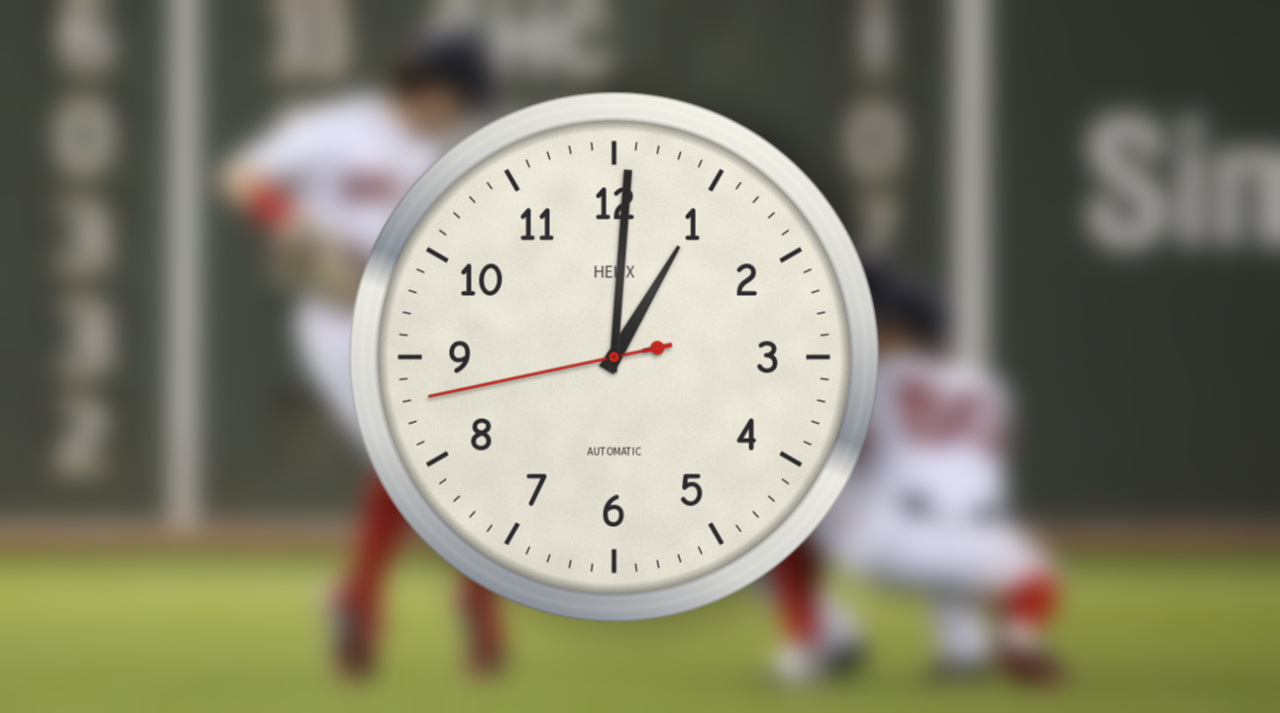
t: 1:00:43
